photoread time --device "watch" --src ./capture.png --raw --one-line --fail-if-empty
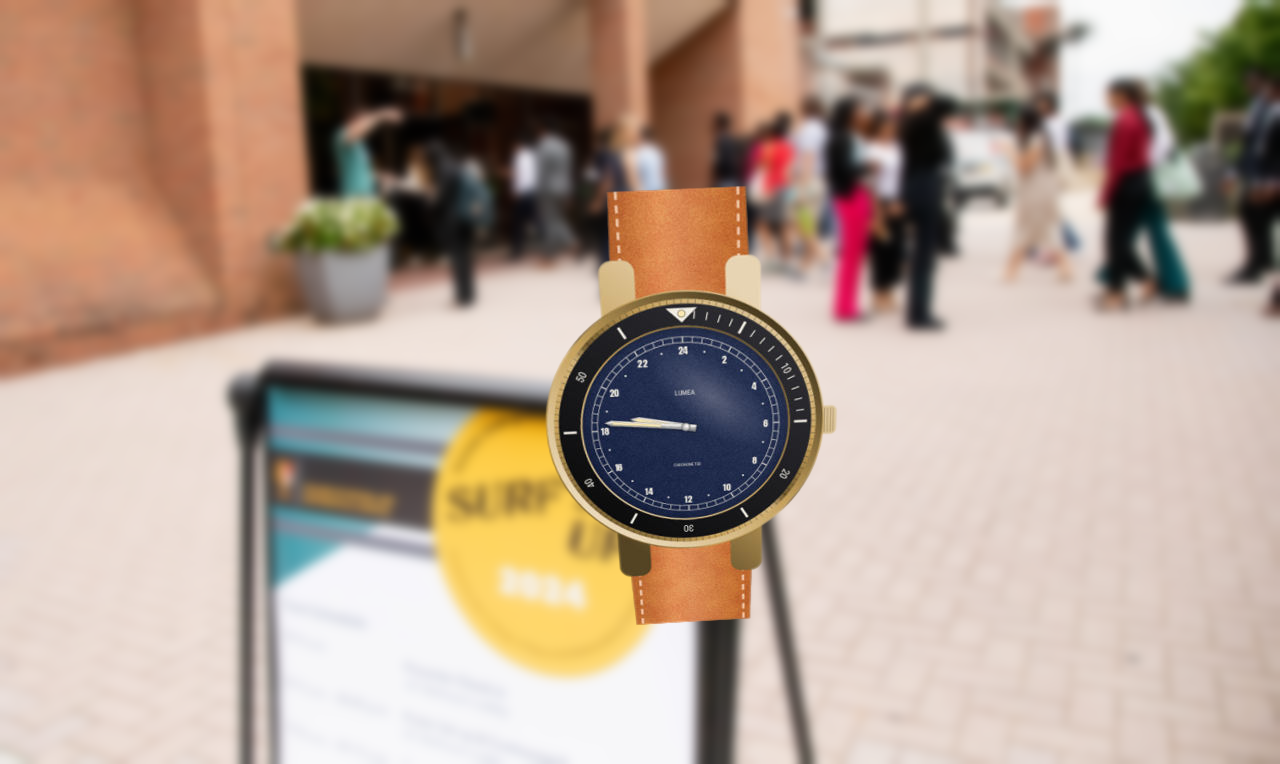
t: 18:46
